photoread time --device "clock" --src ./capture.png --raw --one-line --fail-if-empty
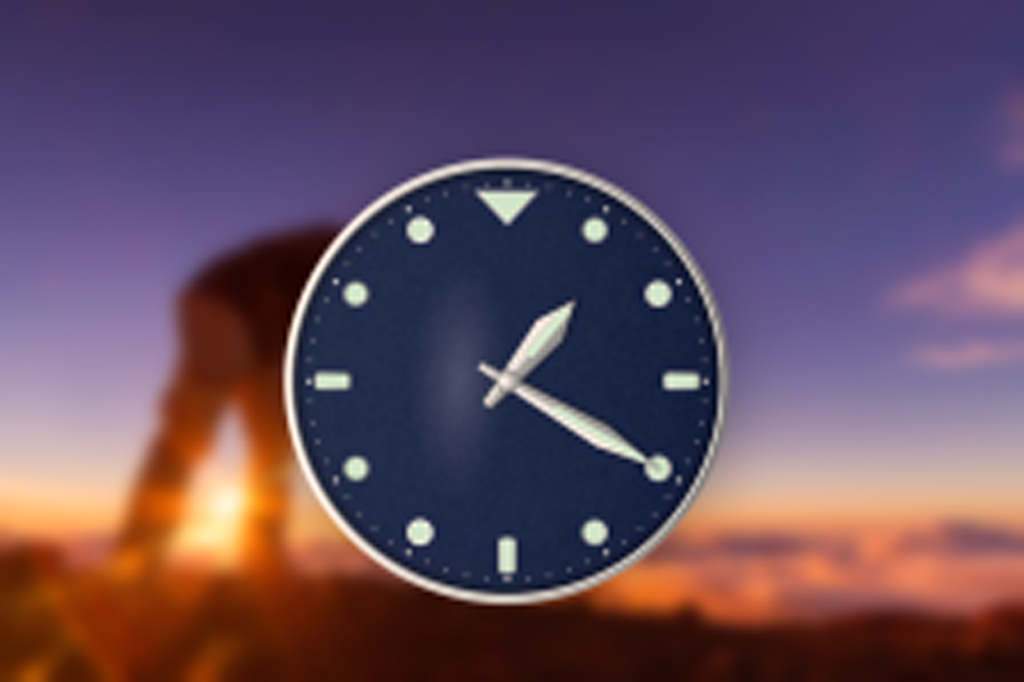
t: 1:20
